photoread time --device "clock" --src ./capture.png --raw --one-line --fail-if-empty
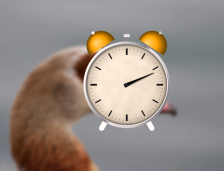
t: 2:11
